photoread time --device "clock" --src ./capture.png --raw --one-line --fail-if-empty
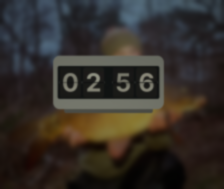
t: 2:56
